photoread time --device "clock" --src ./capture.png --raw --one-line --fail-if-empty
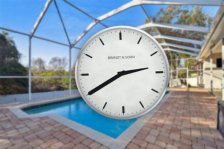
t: 2:40
